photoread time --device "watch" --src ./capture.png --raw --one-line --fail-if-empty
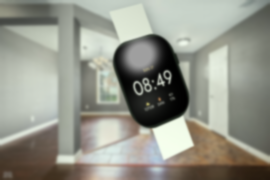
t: 8:49
